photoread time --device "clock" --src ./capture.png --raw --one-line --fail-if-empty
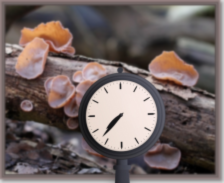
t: 7:37
